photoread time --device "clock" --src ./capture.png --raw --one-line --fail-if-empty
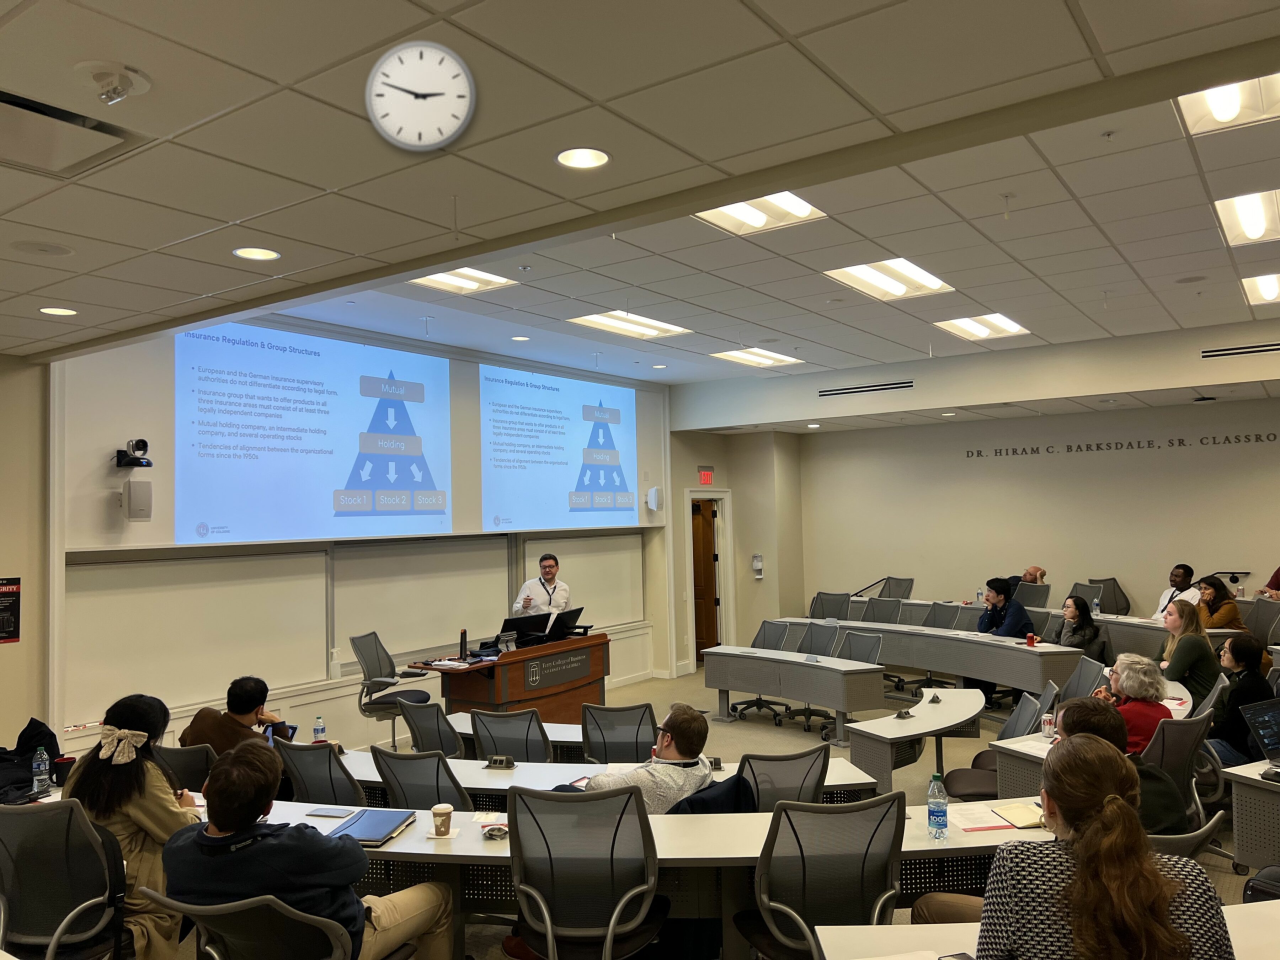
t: 2:48
